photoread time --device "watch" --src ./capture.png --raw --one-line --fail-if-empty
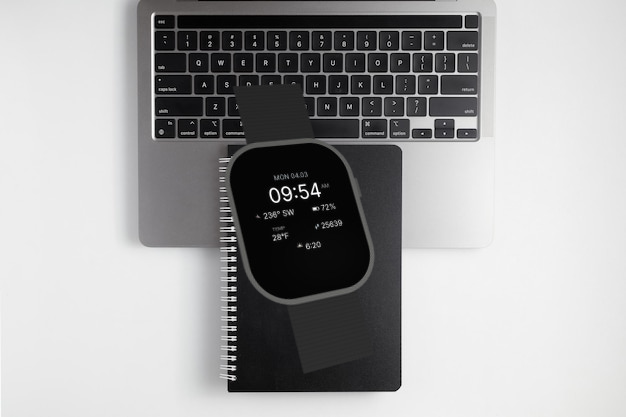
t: 9:54
